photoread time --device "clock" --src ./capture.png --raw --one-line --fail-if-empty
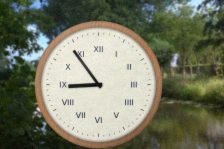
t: 8:54
